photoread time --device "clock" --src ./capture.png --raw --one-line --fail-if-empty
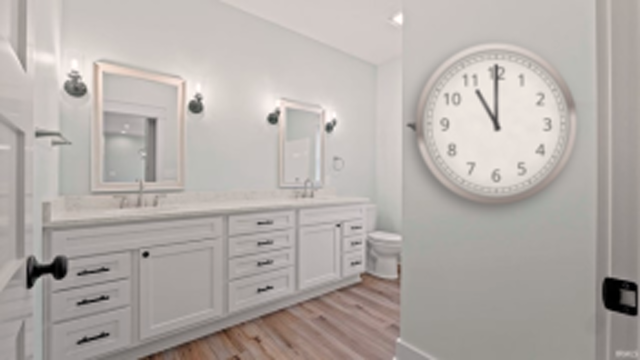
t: 11:00
